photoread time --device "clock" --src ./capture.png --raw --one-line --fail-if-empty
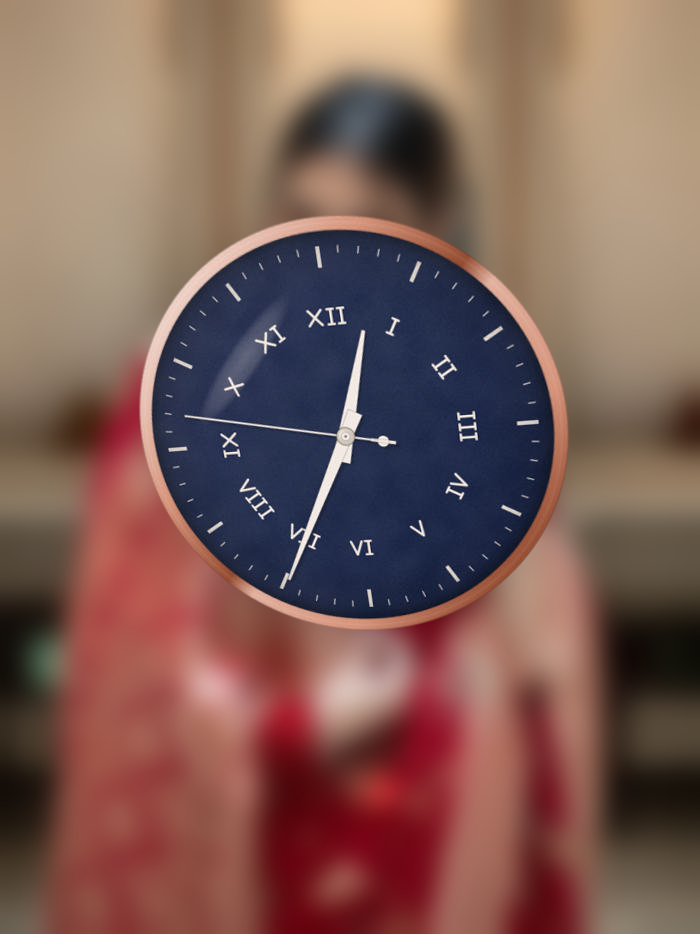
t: 12:34:47
